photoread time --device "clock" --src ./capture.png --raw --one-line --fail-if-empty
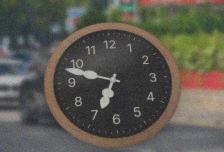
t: 6:48
